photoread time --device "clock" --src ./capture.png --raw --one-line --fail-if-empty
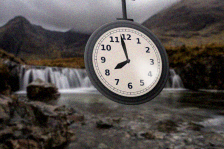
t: 7:58
